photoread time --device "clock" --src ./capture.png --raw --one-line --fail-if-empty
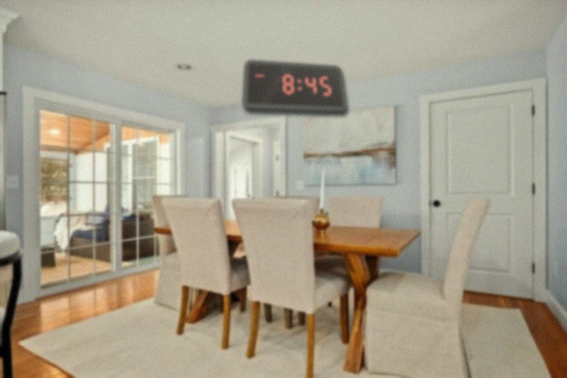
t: 8:45
